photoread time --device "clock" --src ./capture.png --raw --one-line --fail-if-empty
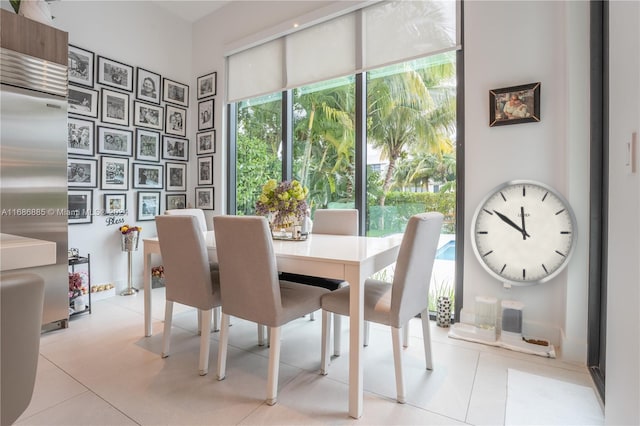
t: 11:51
